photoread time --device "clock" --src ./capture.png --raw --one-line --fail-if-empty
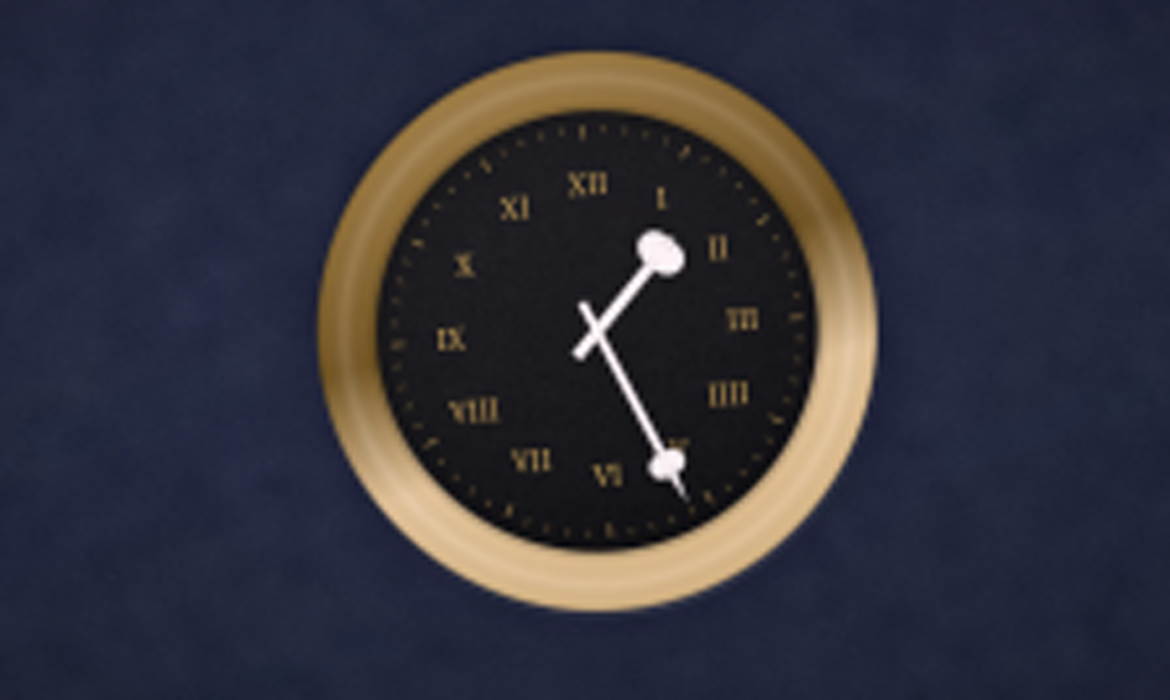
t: 1:26
